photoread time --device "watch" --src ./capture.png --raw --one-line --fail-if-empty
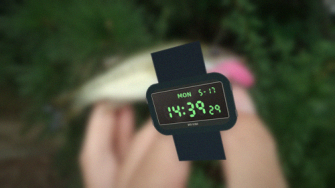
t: 14:39:29
